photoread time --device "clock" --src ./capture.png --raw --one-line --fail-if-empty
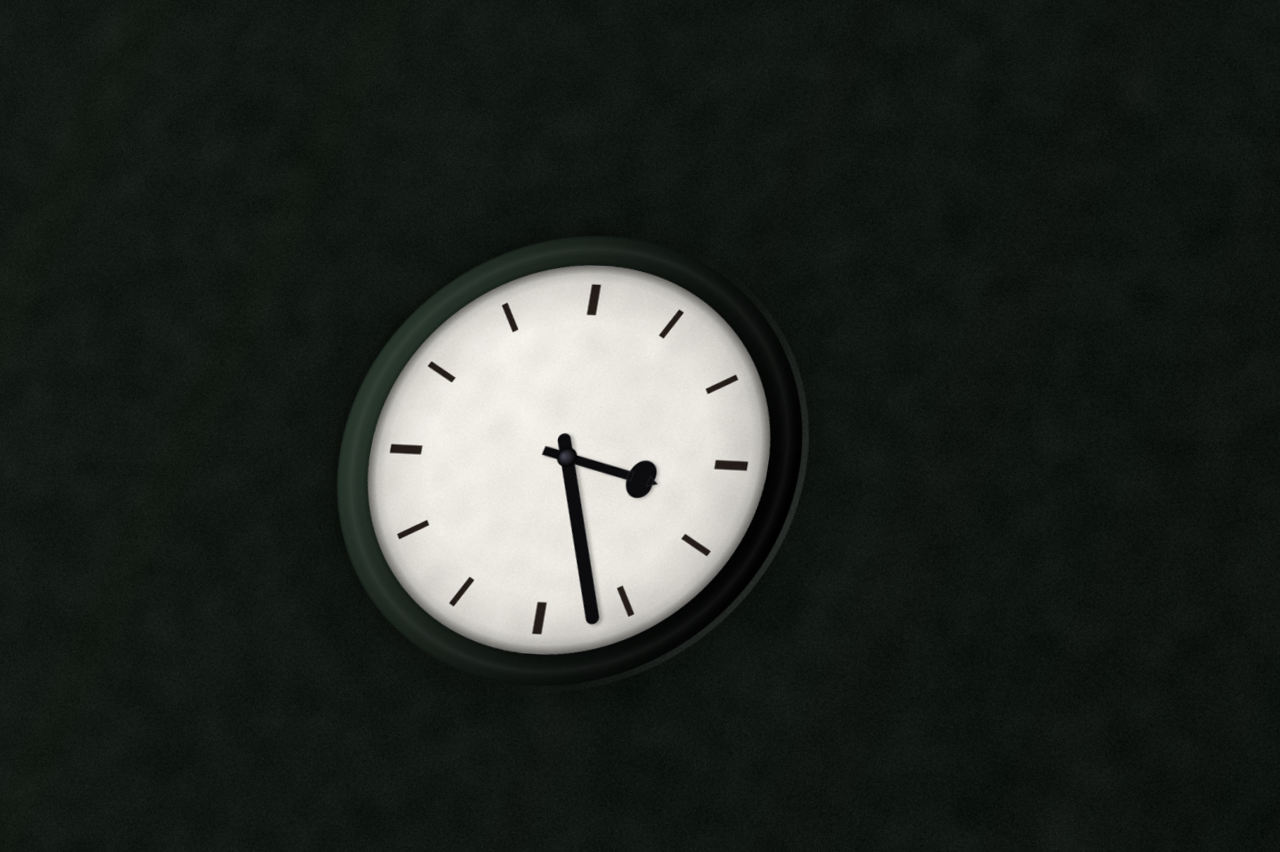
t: 3:27
